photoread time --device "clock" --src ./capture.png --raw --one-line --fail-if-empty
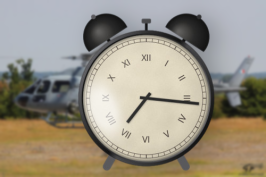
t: 7:16
